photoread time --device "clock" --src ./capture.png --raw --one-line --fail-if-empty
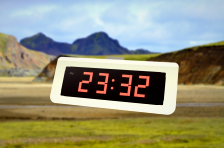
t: 23:32
